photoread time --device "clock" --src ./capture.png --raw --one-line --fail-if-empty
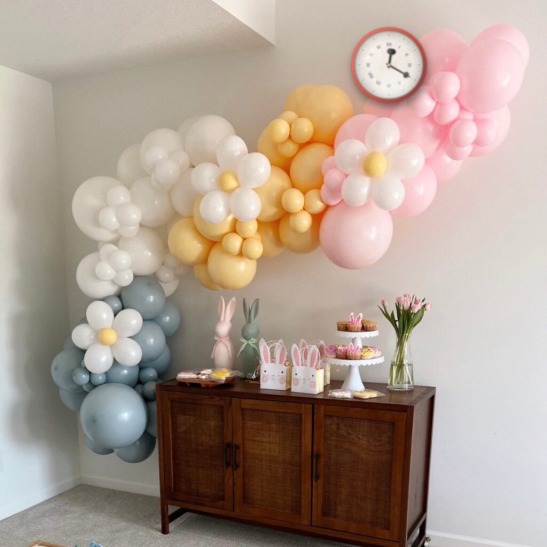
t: 12:20
